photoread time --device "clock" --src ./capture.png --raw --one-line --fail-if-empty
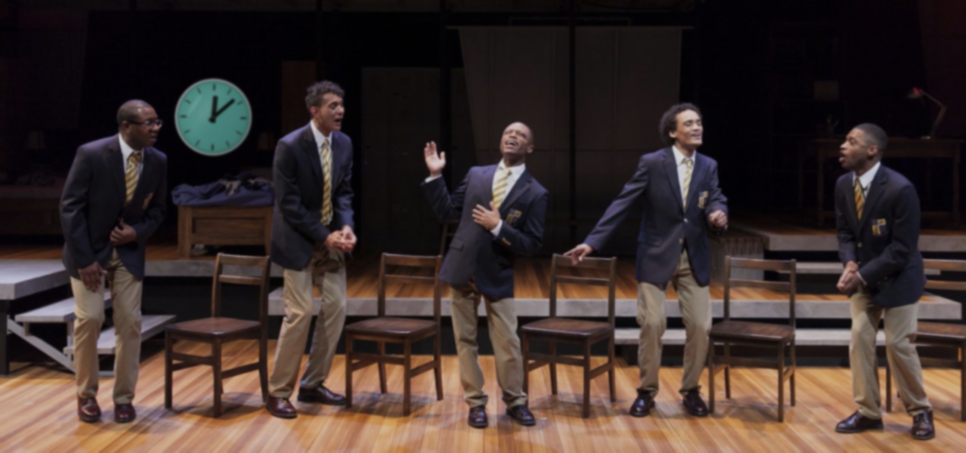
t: 12:08
